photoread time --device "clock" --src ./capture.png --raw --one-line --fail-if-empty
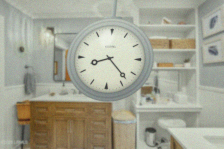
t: 8:23
